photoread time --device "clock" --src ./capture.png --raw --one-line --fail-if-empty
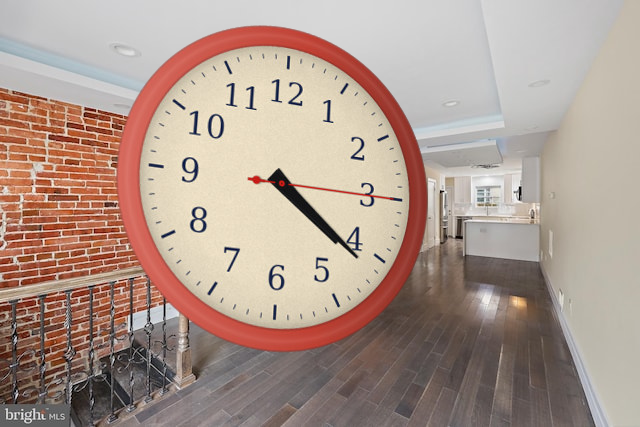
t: 4:21:15
